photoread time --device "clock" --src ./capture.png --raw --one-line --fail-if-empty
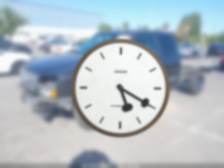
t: 5:20
